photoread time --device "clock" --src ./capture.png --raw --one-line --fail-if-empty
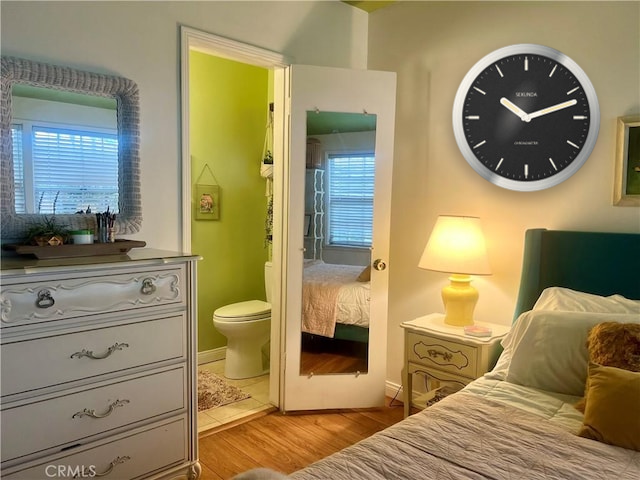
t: 10:12
